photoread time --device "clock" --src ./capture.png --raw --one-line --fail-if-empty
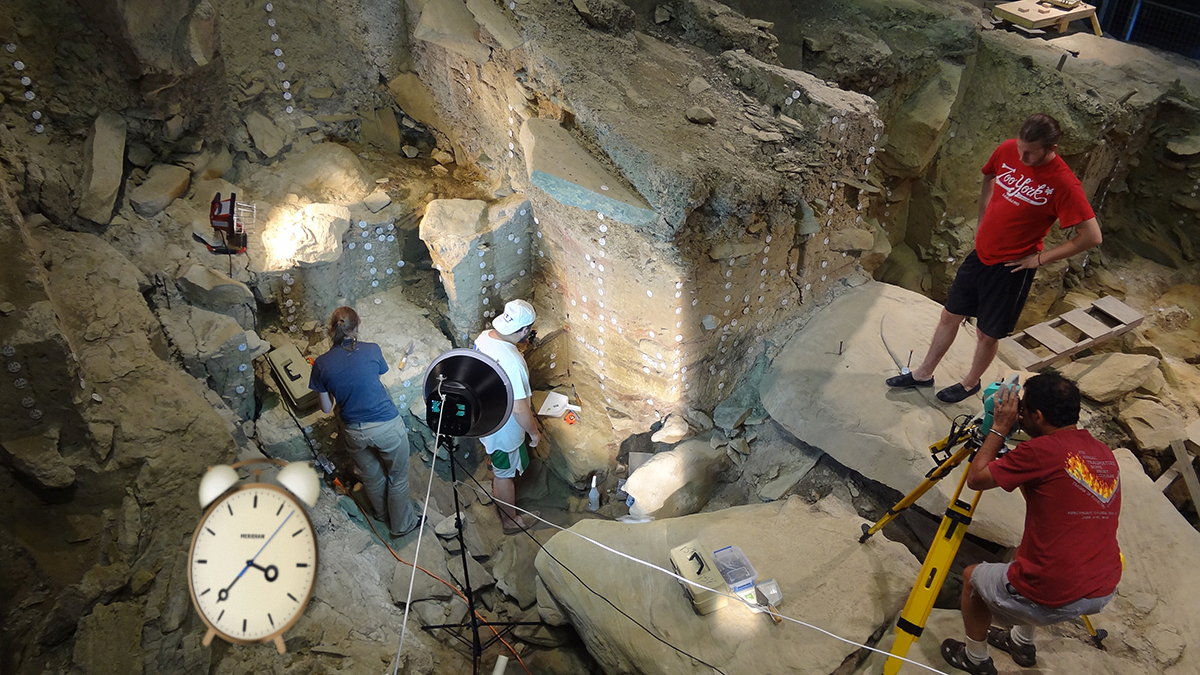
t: 3:37:07
